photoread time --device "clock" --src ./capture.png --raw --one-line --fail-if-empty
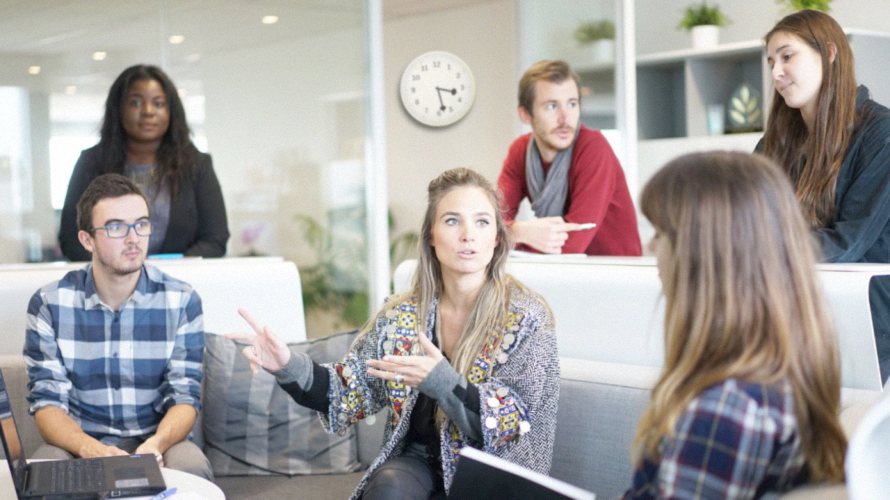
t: 3:28
